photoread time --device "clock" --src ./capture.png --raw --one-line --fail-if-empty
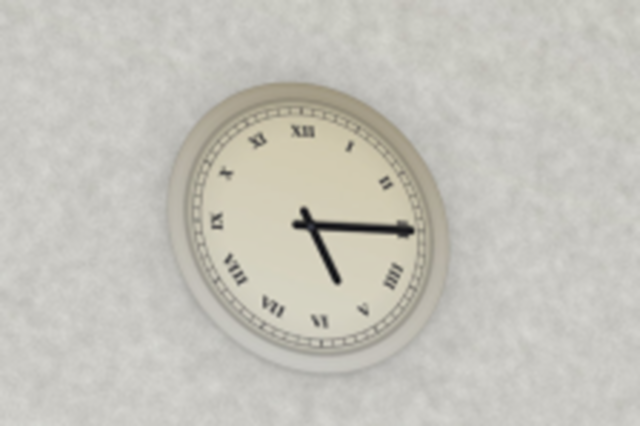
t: 5:15
